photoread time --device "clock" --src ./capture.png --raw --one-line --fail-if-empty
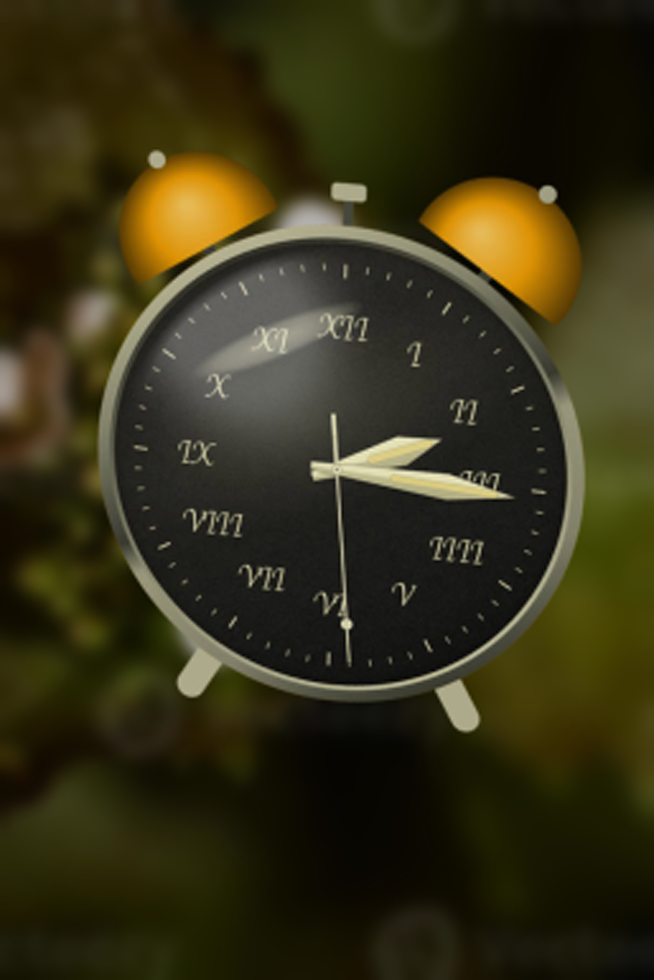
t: 2:15:29
